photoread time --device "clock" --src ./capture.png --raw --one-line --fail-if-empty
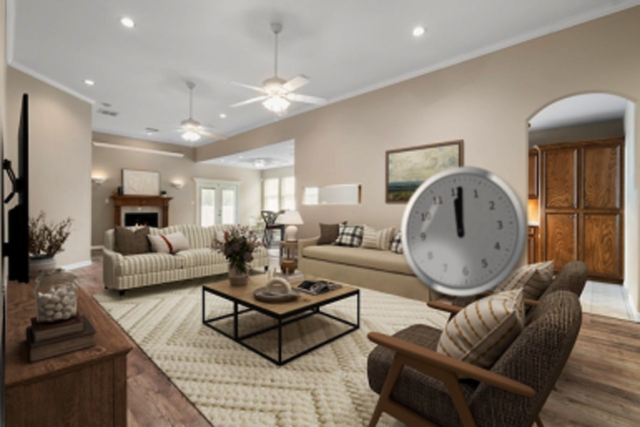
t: 12:01
